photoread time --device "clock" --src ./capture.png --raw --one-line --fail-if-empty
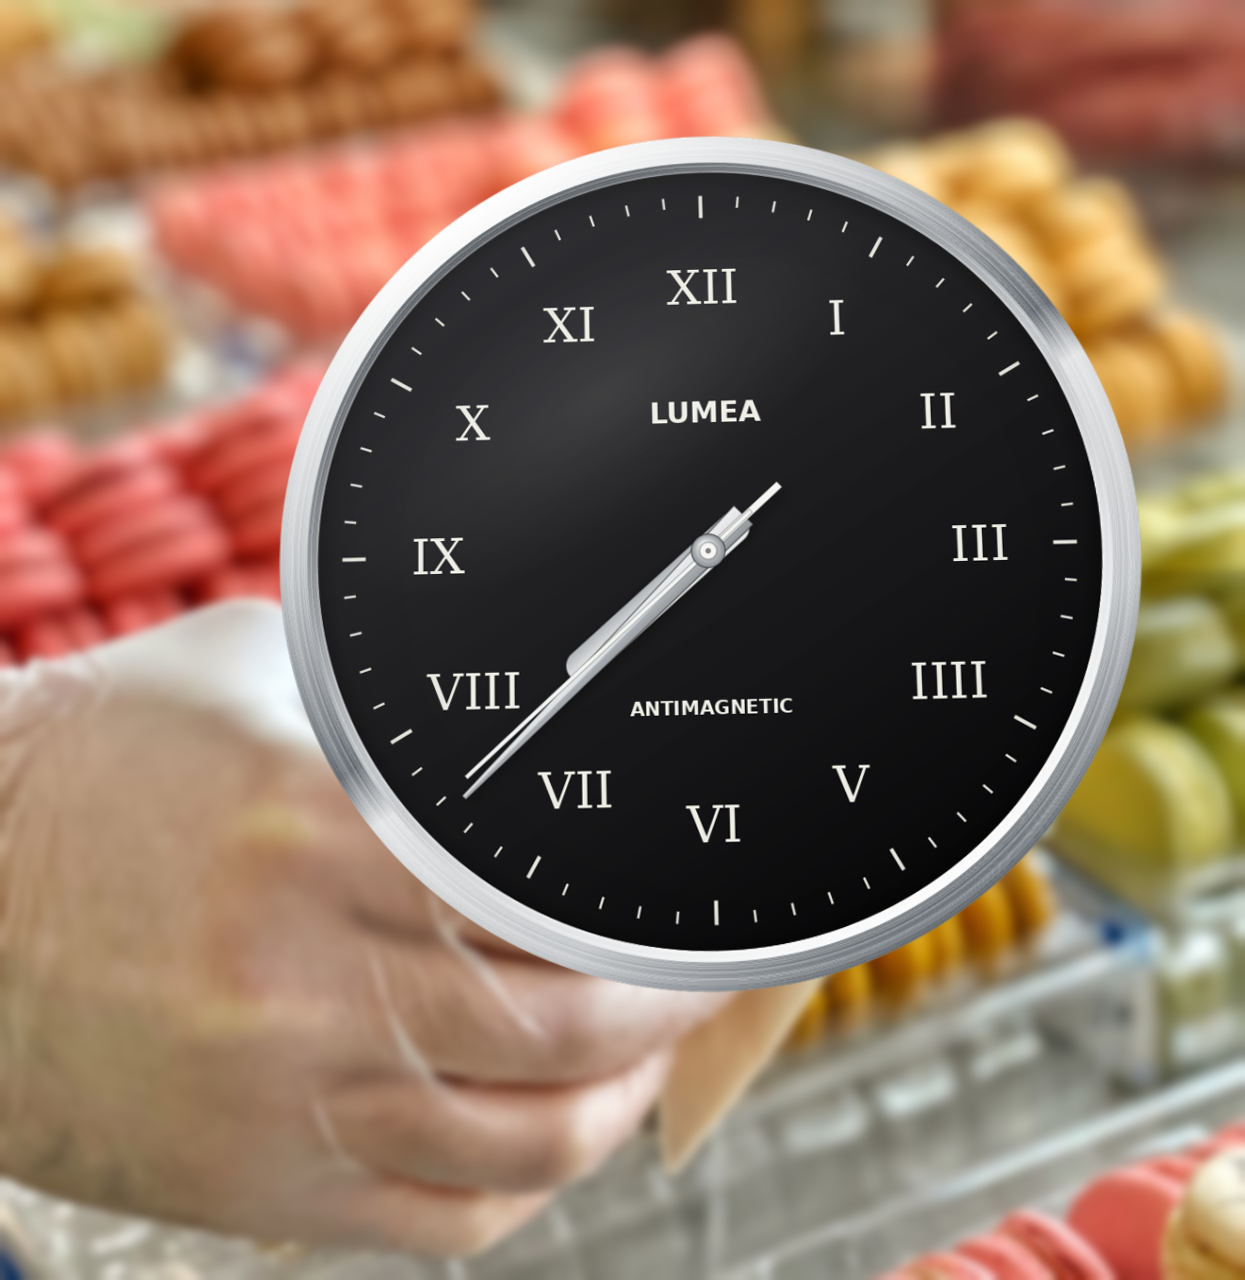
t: 7:37:38
